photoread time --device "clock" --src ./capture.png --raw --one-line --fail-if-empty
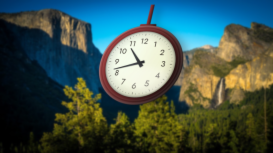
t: 10:42
